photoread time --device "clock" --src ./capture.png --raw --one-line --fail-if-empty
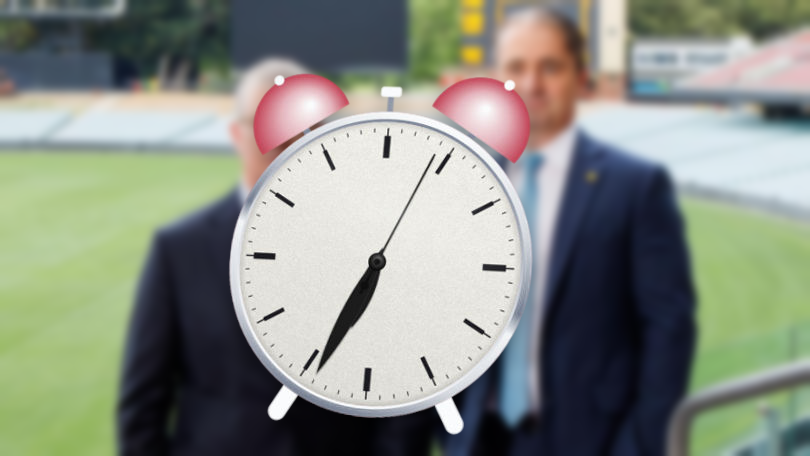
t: 6:34:04
